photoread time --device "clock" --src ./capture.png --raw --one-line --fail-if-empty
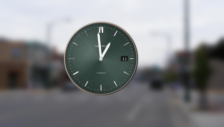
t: 12:59
